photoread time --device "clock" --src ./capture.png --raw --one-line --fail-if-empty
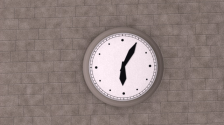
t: 6:05
